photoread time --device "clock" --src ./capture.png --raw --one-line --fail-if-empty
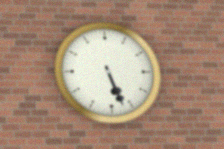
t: 5:27
